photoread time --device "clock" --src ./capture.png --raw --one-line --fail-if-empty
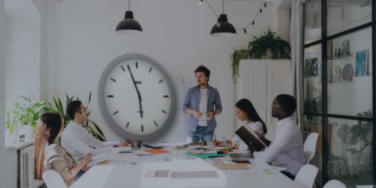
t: 5:57
